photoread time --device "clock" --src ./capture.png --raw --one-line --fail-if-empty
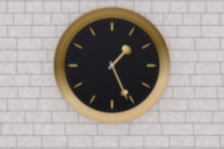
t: 1:26
